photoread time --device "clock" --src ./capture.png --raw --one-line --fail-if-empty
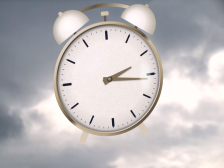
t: 2:16
